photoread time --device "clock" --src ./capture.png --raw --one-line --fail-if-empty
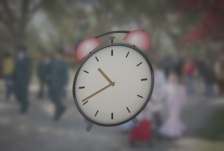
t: 10:41
